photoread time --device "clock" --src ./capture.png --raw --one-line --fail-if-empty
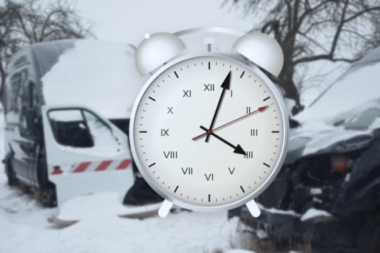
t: 4:03:11
